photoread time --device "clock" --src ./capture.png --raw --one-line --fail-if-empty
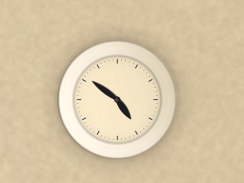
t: 4:51
